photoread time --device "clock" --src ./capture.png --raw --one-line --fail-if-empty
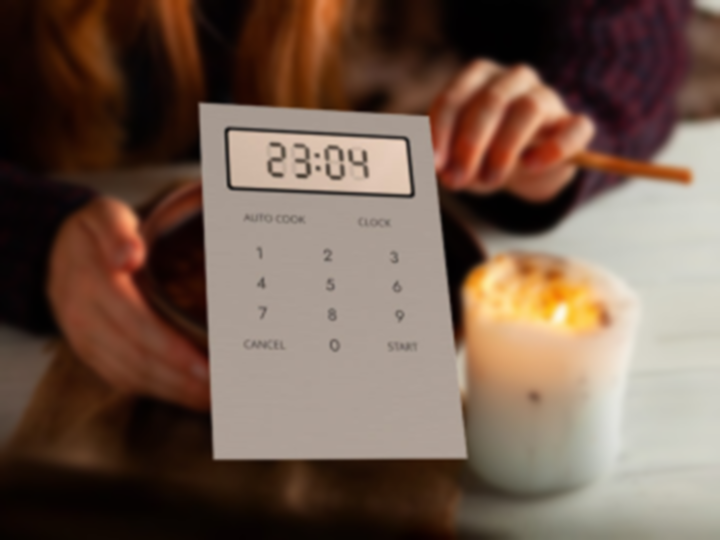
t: 23:04
